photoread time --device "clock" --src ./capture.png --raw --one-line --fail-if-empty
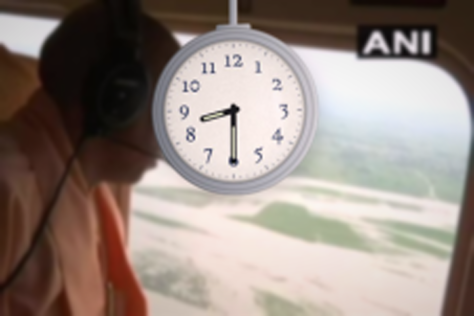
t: 8:30
